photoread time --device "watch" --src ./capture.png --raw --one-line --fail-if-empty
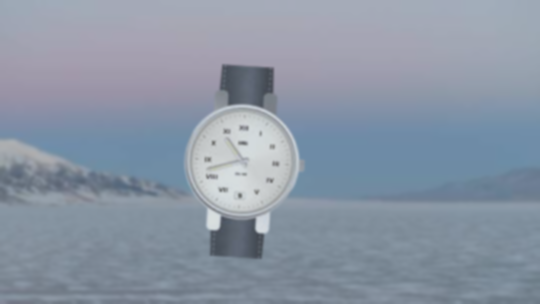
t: 10:42
